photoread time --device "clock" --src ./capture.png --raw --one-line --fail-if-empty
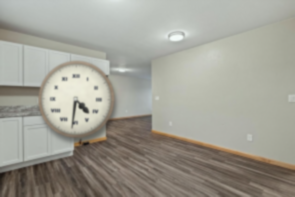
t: 4:31
